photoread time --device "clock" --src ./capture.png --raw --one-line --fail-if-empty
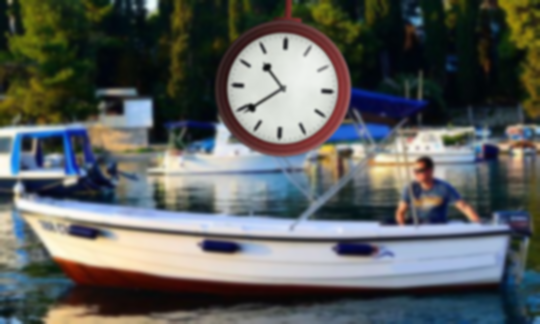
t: 10:39
